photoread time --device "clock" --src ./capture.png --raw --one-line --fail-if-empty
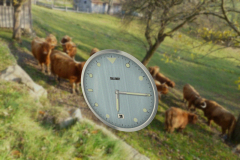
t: 6:15
